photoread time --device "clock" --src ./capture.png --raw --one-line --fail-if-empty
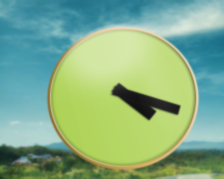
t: 4:18
